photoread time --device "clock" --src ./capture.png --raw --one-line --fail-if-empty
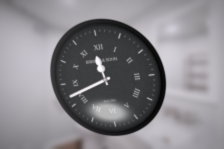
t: 11:42
